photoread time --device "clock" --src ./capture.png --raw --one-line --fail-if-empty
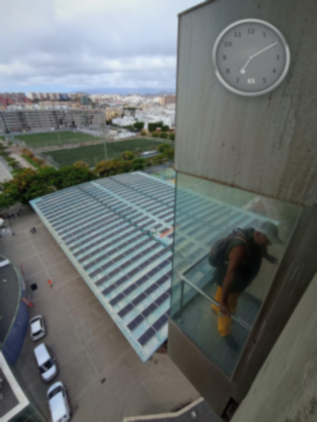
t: 7:10
